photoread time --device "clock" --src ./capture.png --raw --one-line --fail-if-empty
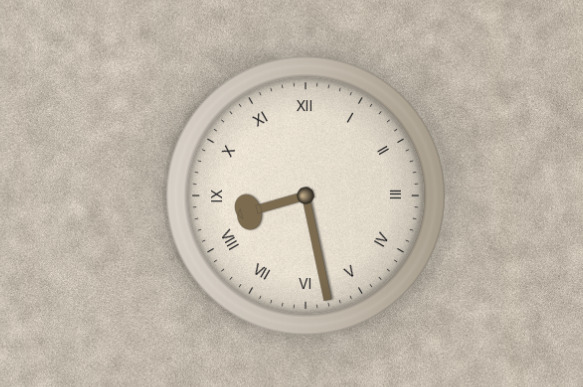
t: 8:28
